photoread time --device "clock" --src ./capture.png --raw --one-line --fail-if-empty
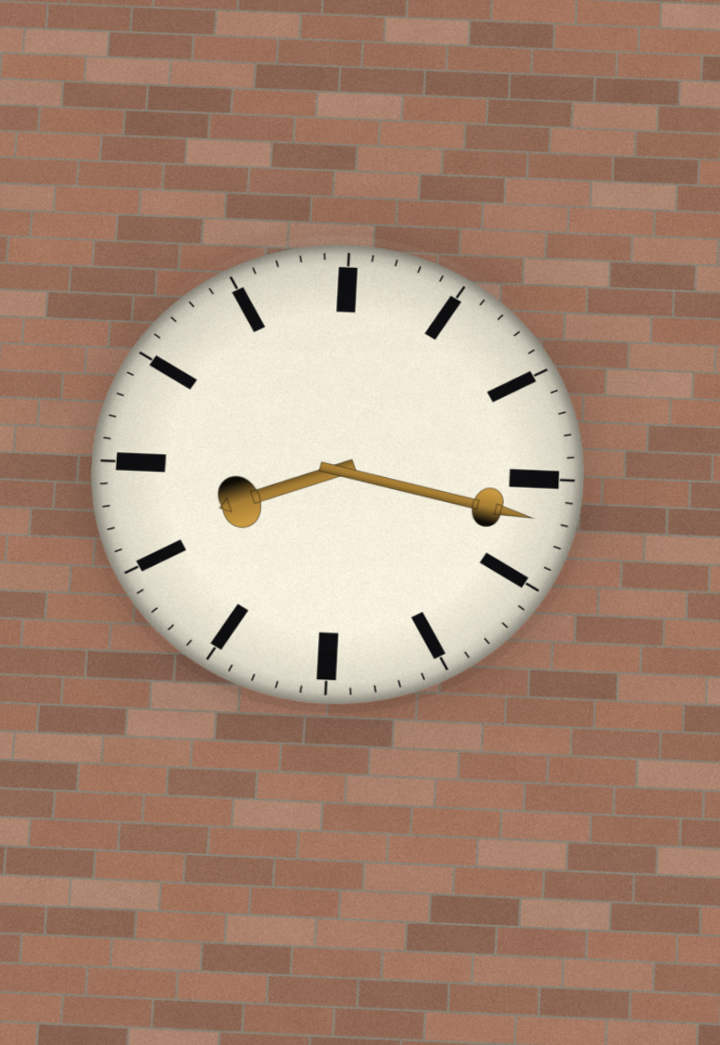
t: 8:17
